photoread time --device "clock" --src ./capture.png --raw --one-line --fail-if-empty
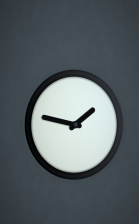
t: 1:47
